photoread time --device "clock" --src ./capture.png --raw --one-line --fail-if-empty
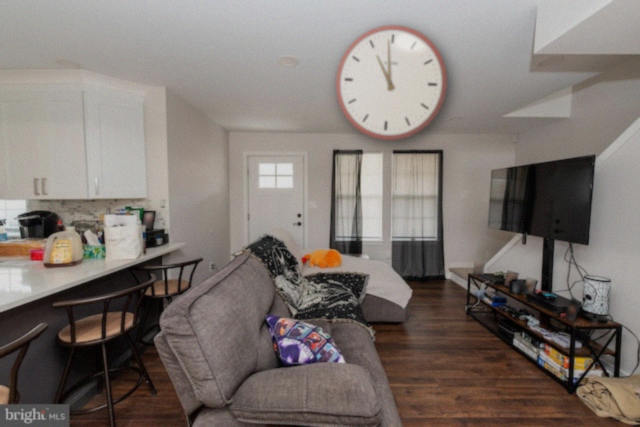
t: 10:59
